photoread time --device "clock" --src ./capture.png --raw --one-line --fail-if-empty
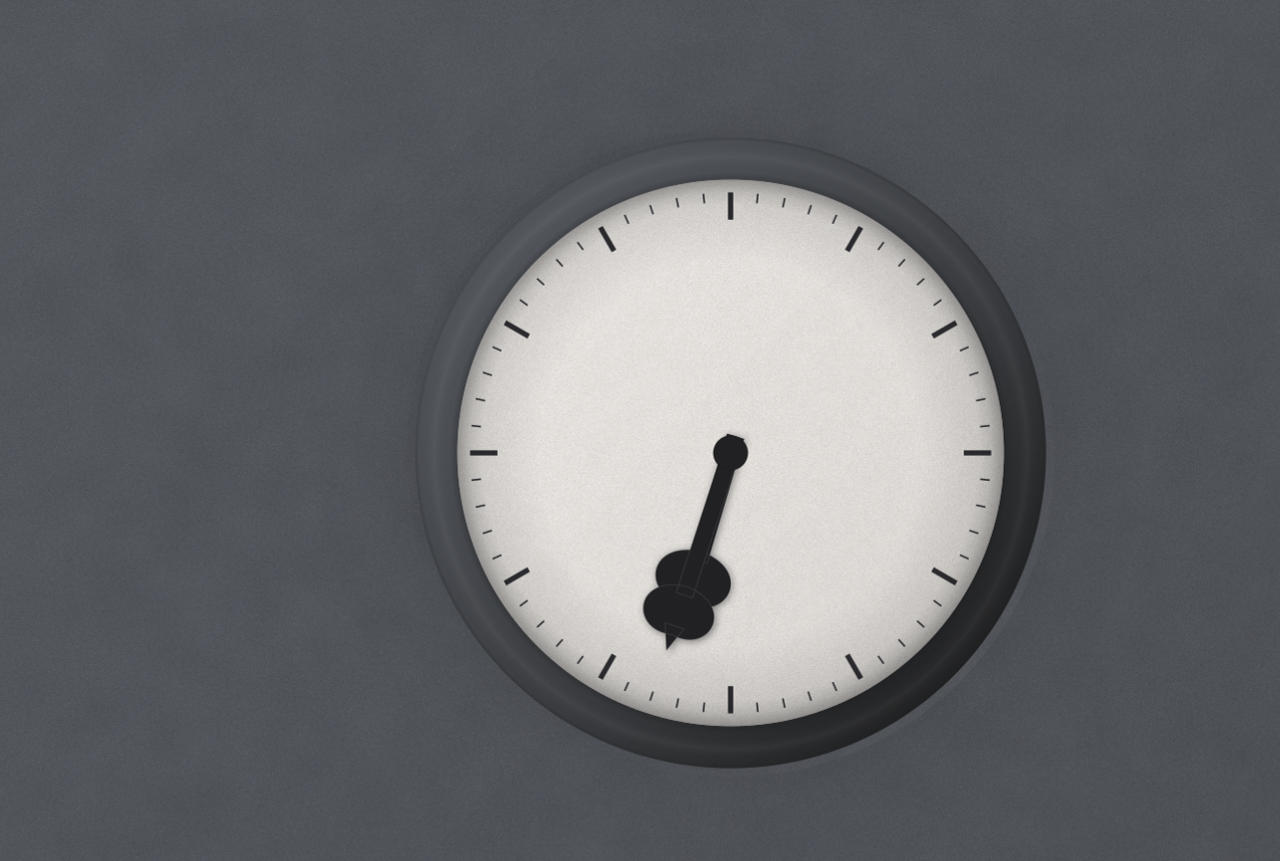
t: 6:33
